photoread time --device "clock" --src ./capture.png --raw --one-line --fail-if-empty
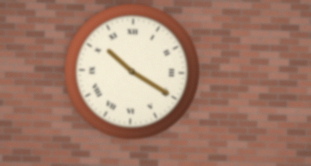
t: 10:20
